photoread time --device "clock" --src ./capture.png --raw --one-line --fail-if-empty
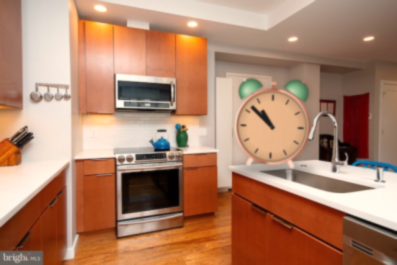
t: 10:52
